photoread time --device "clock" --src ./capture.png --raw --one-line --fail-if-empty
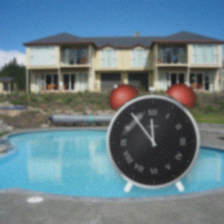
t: 11:54
